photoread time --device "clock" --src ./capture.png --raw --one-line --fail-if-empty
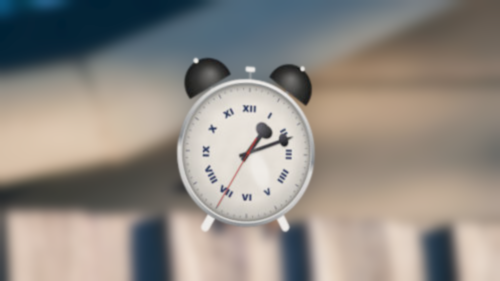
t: 1:11:35
